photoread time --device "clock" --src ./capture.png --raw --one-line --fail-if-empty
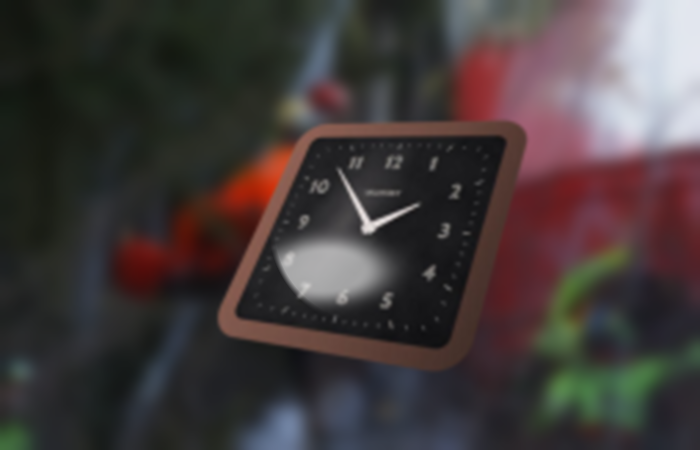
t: 1:53
